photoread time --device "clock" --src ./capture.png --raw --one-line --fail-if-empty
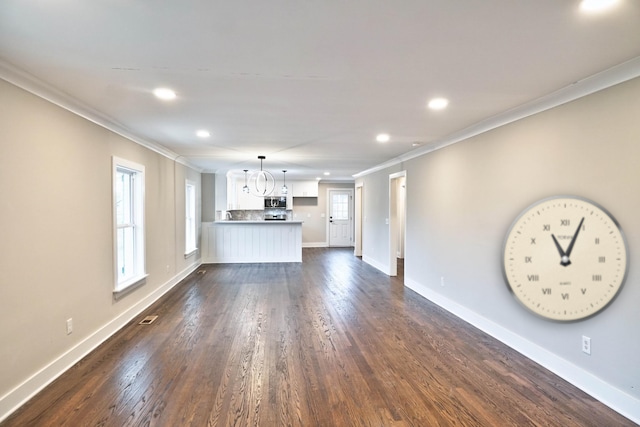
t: 11:04
